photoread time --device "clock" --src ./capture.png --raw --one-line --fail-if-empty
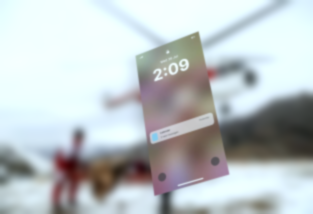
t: 2:09
